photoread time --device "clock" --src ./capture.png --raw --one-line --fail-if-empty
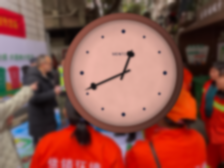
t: 12:41
